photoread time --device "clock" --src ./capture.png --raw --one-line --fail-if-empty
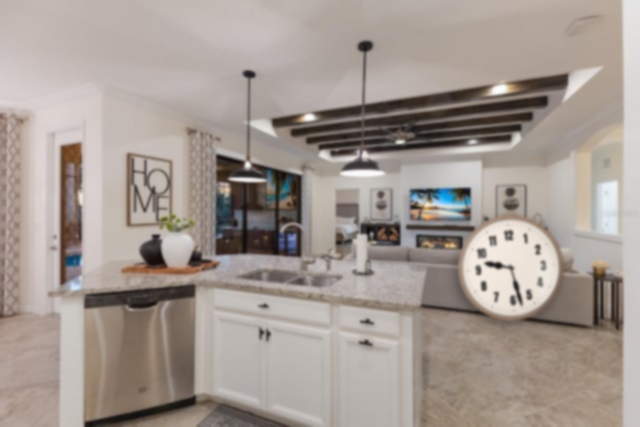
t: 9:28
